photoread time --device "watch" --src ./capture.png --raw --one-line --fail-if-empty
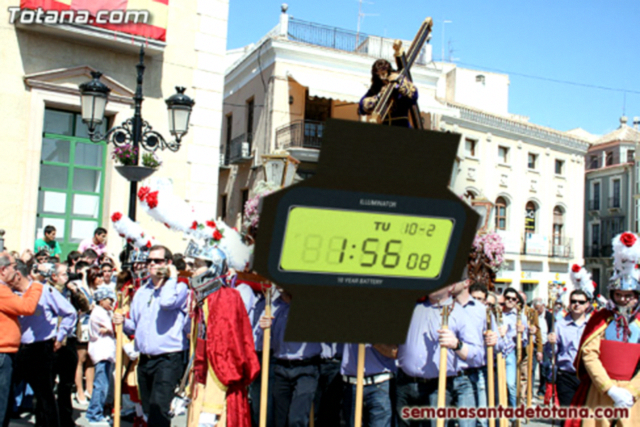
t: 1:56:08
